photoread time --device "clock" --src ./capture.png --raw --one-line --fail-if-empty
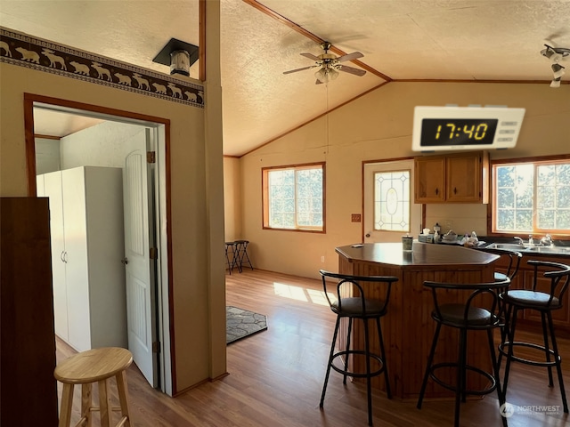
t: 17:40
